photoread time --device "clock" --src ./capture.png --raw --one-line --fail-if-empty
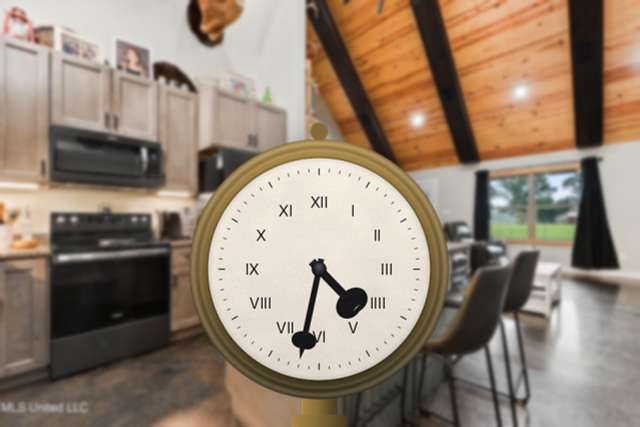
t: 4:32
